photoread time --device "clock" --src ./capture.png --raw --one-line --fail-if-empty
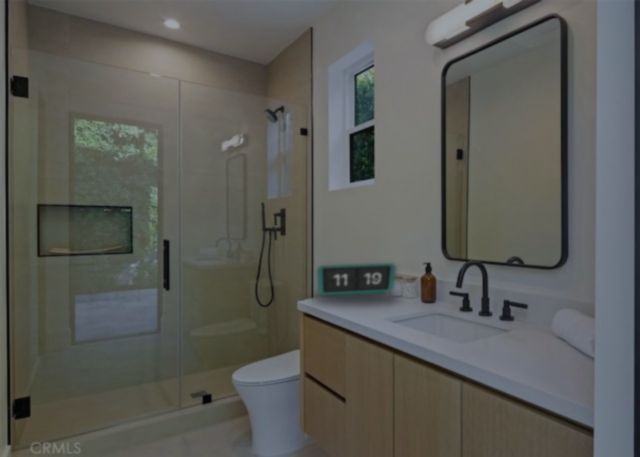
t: 11:19
